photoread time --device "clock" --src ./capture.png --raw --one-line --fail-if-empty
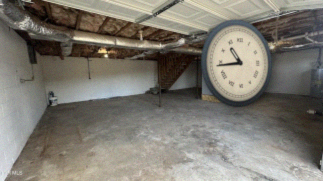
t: 10:44
